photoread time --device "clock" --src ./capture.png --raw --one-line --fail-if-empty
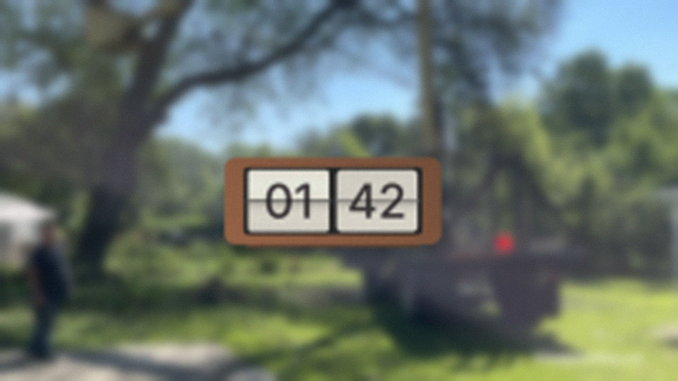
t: 1:42
